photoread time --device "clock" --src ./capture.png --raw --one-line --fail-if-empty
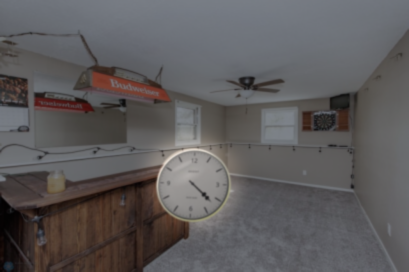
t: 4:22
